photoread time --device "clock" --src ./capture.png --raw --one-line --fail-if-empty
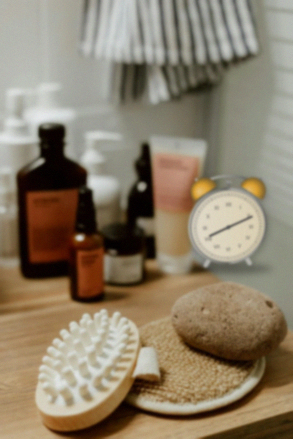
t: 8:11
